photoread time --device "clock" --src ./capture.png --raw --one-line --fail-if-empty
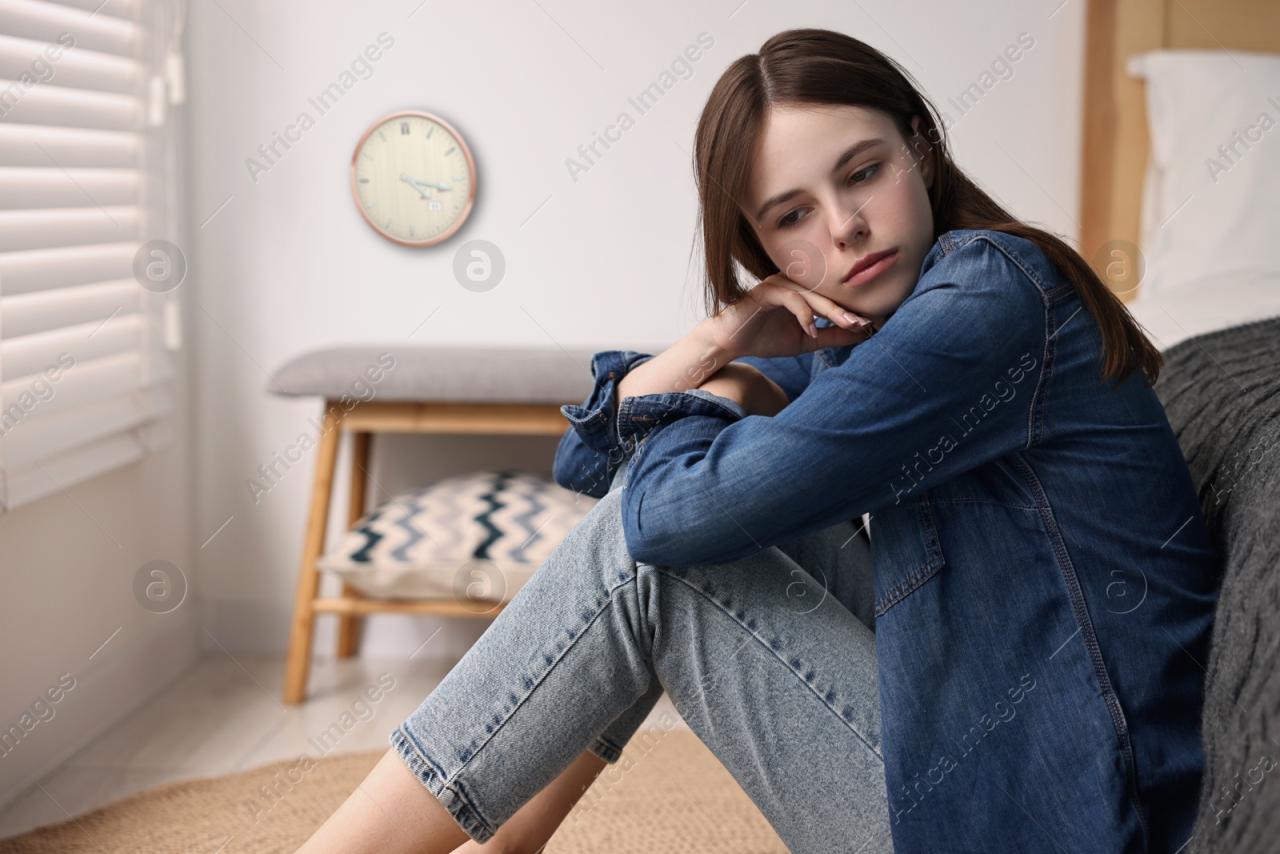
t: 4:17
